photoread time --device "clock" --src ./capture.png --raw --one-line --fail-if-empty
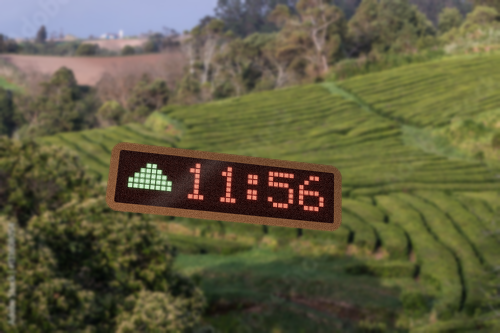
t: 11:56
